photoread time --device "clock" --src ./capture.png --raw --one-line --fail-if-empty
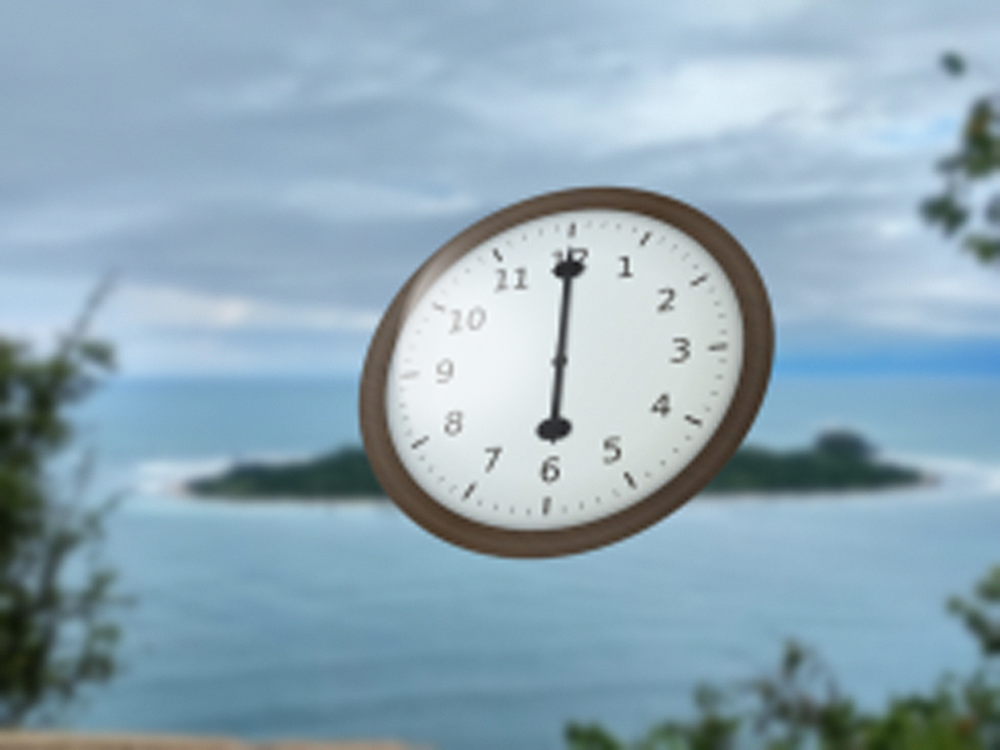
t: 6:00
